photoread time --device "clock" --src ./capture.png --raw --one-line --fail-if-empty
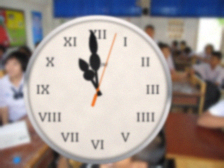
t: 10:59:03
